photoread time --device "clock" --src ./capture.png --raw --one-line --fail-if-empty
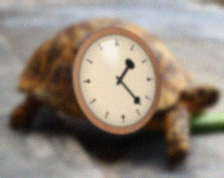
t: 1:23
